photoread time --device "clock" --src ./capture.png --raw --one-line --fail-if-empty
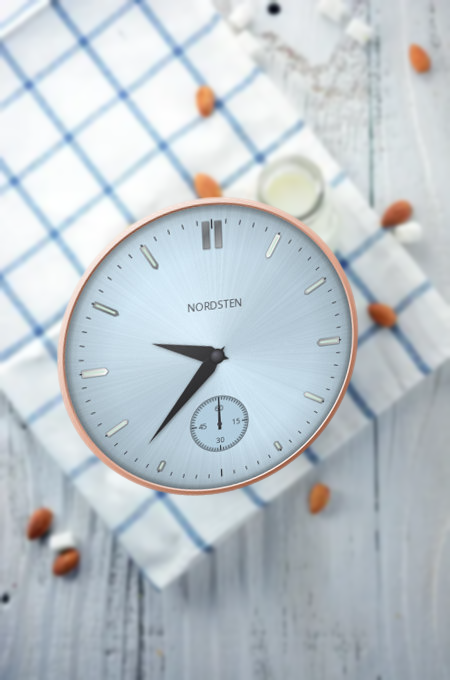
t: 9:37
